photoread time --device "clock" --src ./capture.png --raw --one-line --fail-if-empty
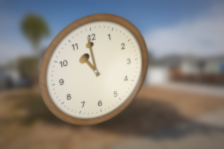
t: 10:59
